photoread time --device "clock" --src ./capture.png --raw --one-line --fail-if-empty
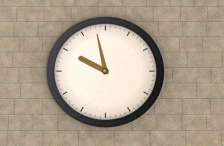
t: 9:58
